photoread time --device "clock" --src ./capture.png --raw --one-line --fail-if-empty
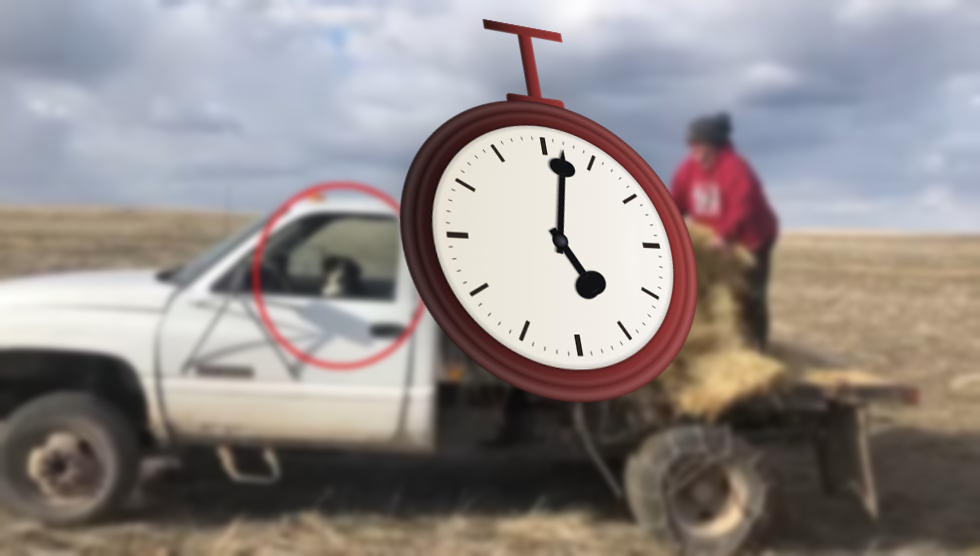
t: 5:02
